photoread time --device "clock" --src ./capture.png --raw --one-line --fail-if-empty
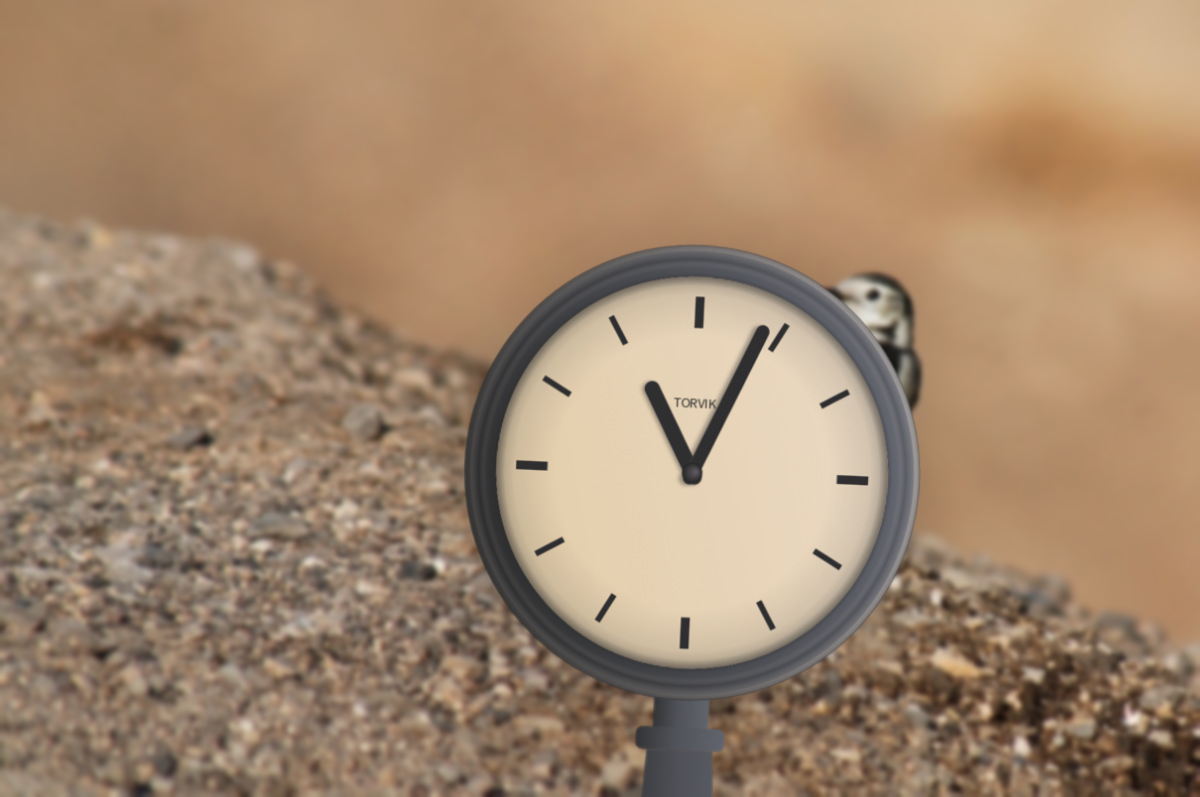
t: 11:04
